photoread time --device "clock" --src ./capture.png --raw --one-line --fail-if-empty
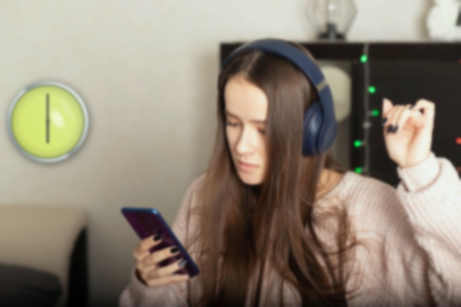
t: 6:00
